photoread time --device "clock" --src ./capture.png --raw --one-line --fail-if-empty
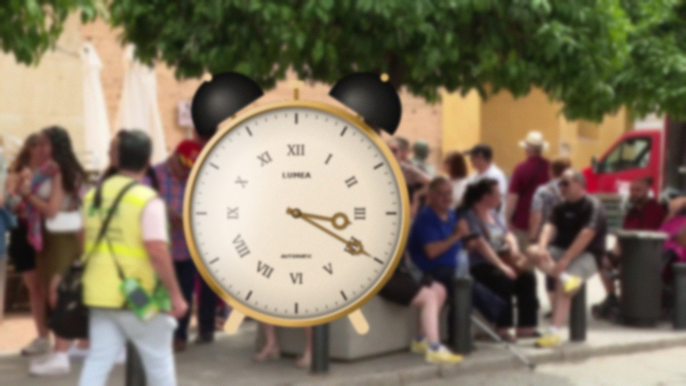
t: 3:20
